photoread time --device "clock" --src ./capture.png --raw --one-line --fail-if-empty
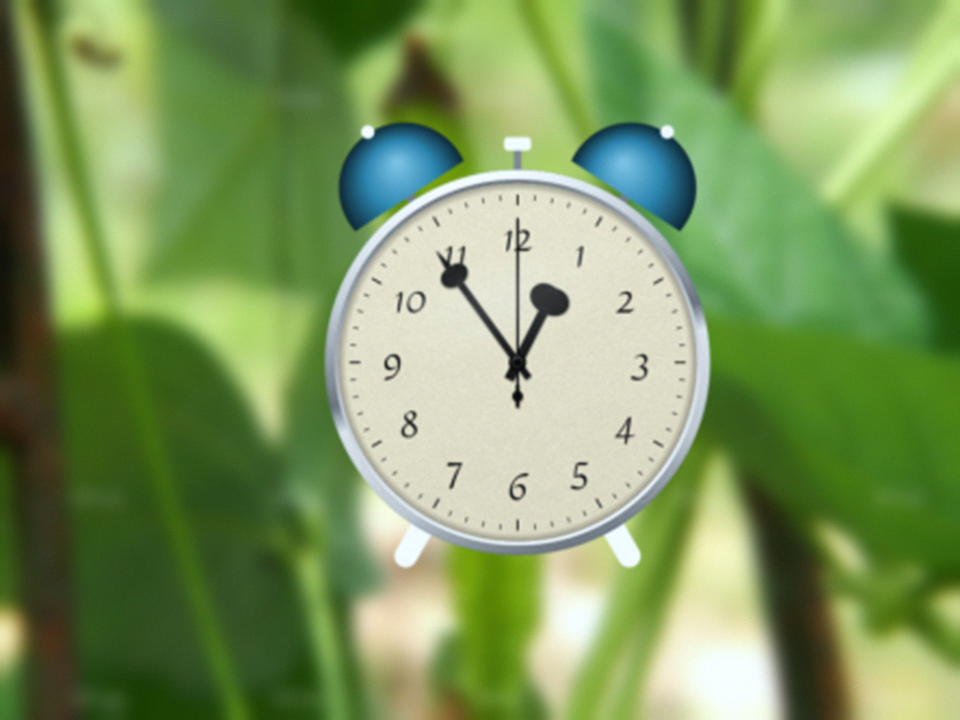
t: 12:54:00
